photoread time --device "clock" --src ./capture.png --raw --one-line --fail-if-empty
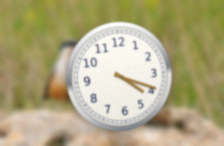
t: 4:19
